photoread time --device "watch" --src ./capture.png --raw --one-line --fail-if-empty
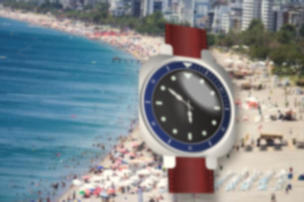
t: 5:51
